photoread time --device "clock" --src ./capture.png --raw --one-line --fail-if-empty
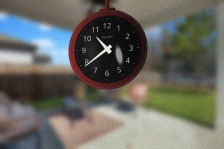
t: 10:39
